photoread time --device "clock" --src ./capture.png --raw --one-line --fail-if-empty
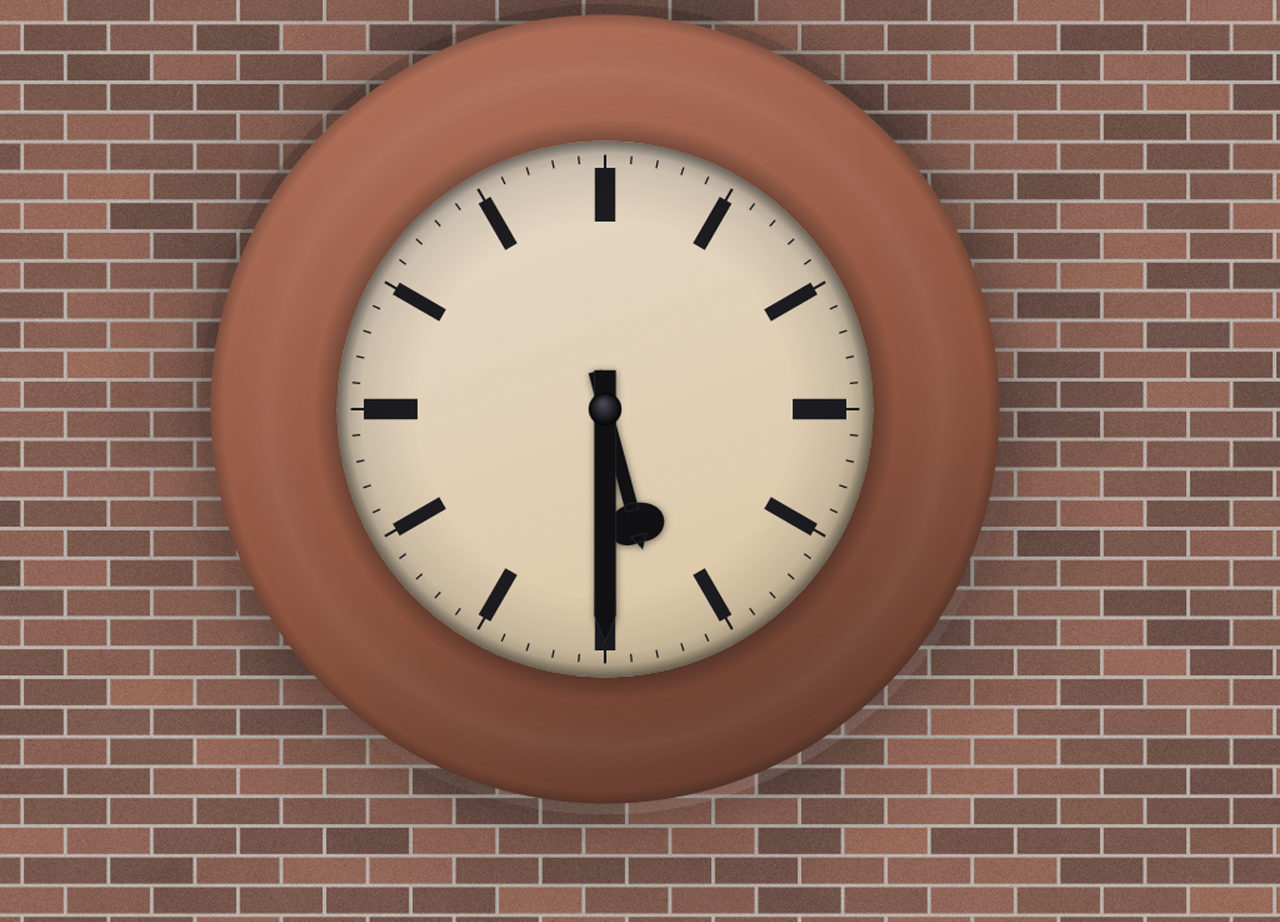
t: 5:30
